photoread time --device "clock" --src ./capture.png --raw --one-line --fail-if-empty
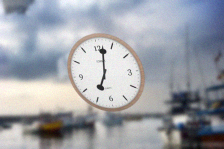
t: 7:02
